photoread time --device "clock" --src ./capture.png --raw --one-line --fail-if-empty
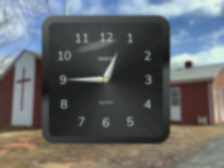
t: 12:45
